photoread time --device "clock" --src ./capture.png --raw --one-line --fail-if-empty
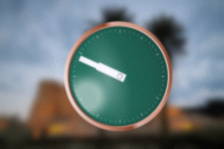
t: 9:49
